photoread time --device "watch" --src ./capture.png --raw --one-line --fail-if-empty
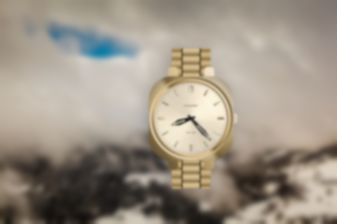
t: 8:23
